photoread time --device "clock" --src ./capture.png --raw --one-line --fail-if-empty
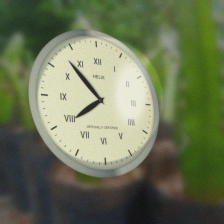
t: 7:53
